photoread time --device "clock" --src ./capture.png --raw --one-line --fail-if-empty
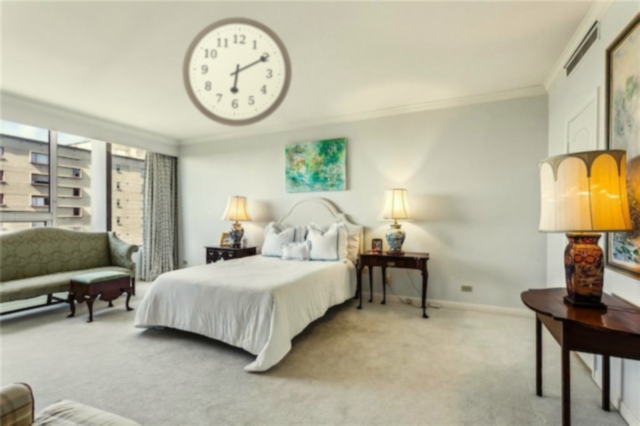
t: 6:10
